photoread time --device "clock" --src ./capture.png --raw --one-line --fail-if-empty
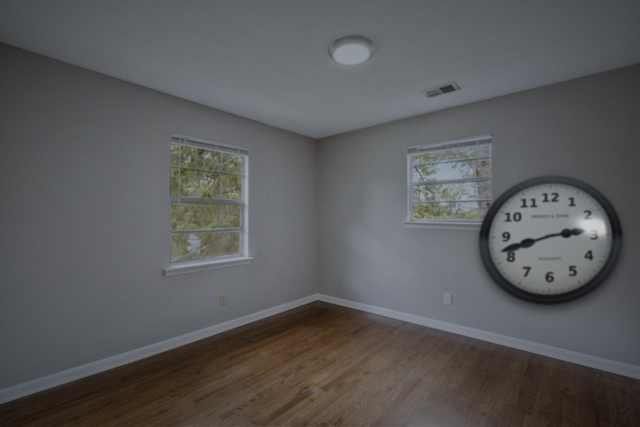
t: 2:42
